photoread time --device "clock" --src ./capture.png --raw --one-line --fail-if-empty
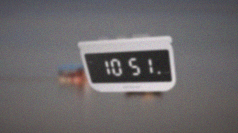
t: 10:51
